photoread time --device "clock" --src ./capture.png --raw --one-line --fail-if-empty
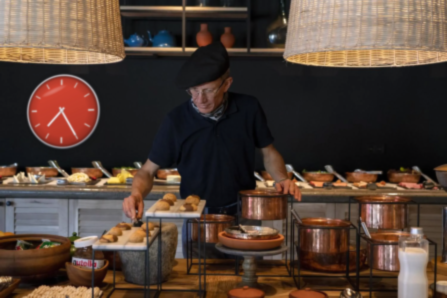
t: 7:25
